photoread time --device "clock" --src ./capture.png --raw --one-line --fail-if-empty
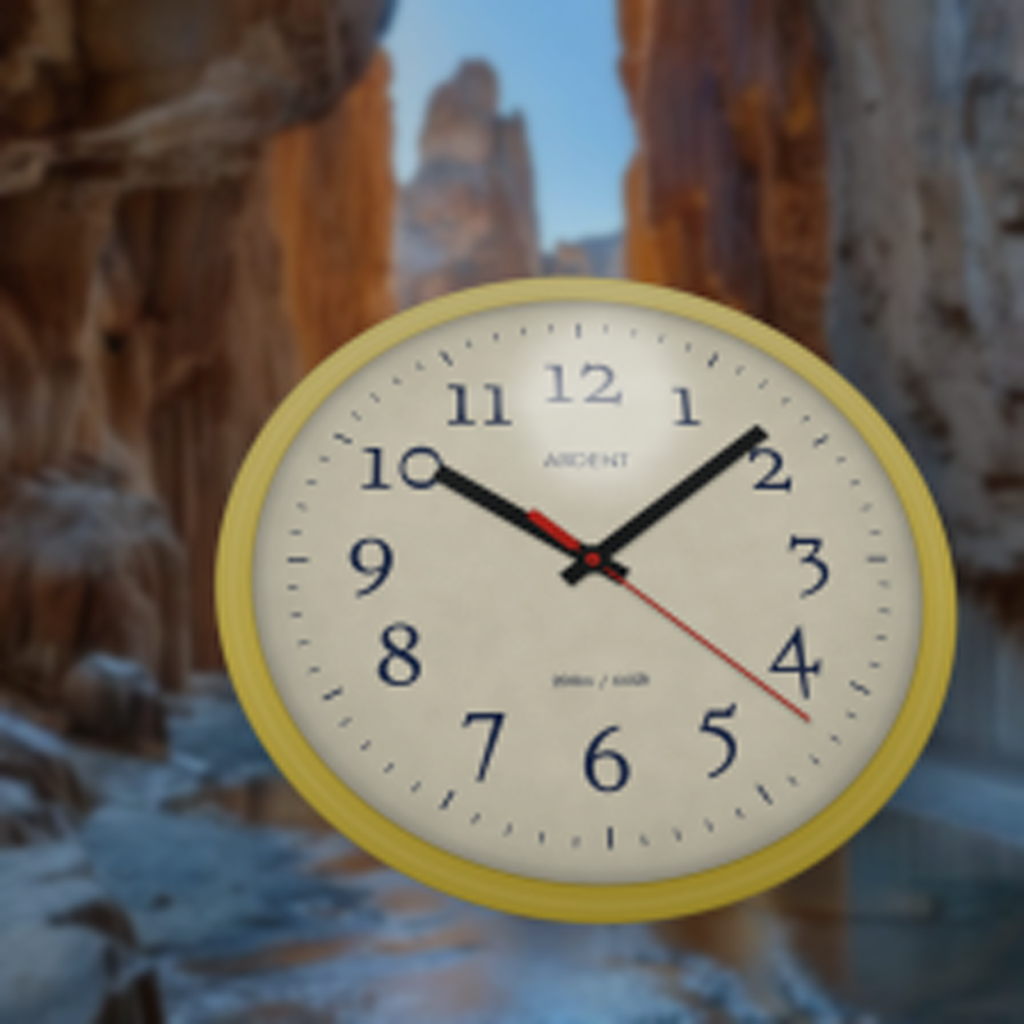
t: 10:08:22
